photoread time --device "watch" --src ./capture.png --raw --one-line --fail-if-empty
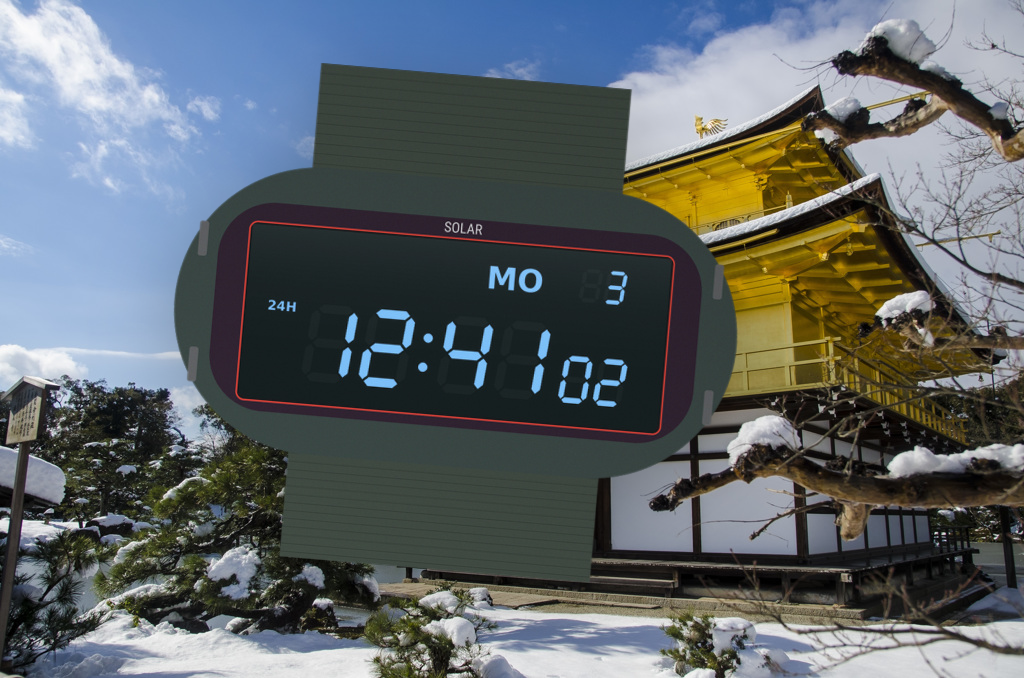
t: 12:41:02
